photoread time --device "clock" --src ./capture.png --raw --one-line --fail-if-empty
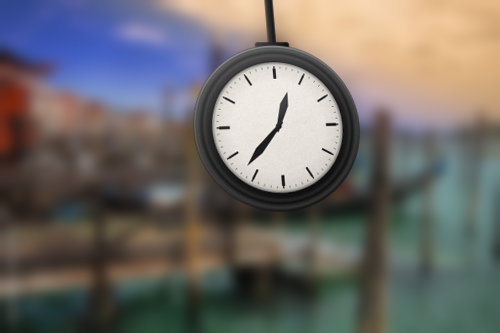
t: 12:37
